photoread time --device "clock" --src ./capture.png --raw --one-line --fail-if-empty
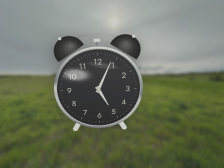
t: 5:04
